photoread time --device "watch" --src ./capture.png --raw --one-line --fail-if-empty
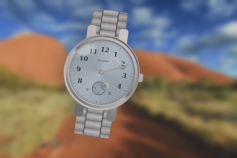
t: 5:11
